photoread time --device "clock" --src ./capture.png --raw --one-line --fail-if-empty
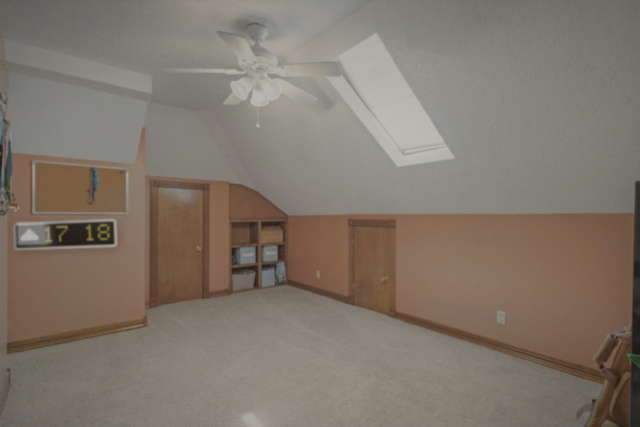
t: 17:18
